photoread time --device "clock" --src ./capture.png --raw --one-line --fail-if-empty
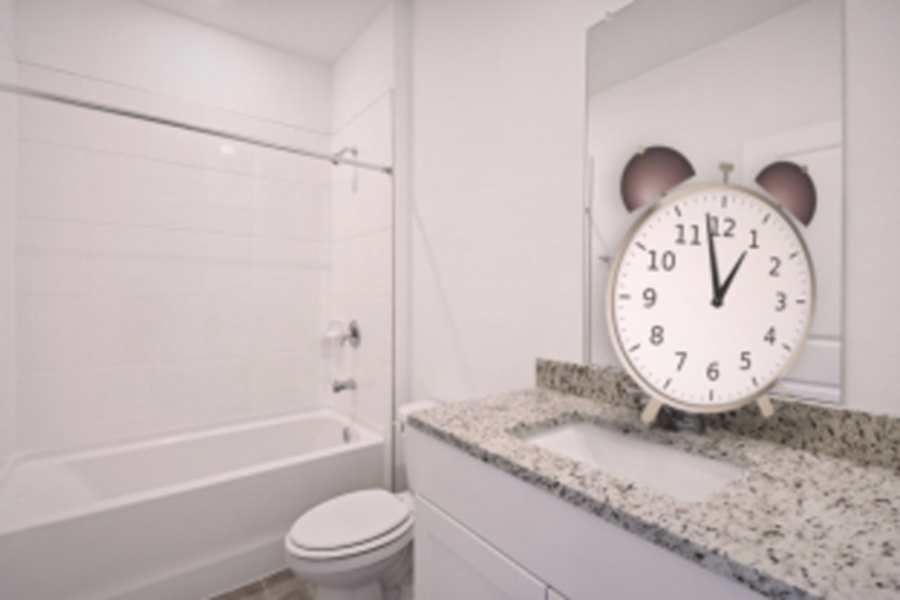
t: 12:58
